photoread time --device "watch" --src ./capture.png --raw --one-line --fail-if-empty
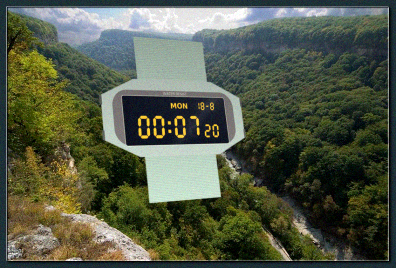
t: 0:07:20
